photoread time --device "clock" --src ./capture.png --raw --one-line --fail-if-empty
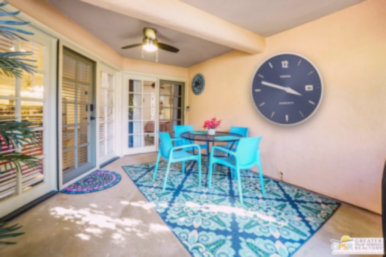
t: 3:48
